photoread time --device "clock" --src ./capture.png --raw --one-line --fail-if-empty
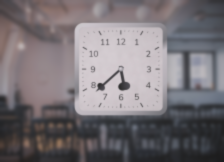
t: 5:38
